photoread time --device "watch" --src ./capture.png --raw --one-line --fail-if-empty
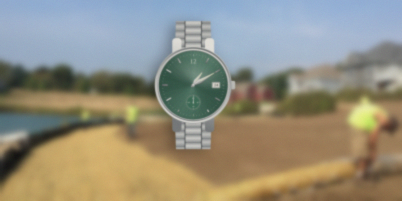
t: 1:10
